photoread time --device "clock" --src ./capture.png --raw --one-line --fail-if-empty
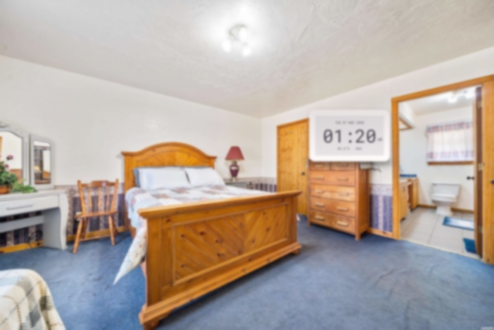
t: 1:20
